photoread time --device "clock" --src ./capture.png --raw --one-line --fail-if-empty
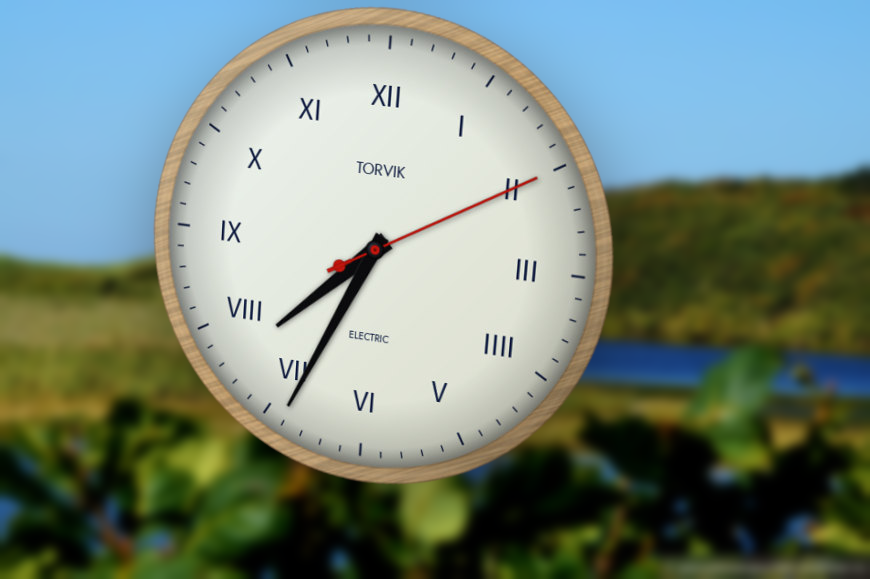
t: 7:34:10
